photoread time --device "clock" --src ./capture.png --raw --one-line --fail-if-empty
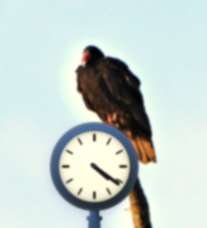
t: 4:21
